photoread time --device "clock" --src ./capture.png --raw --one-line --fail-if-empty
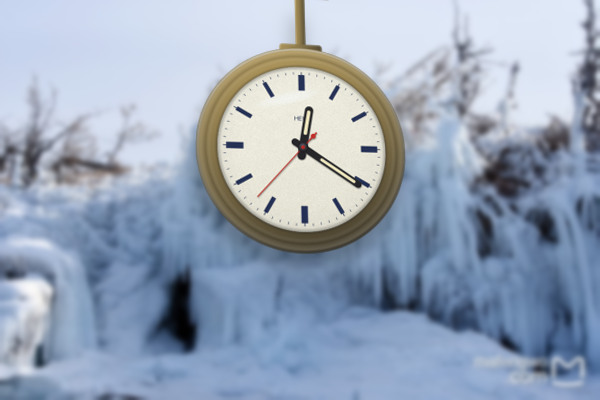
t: 12:20:37
